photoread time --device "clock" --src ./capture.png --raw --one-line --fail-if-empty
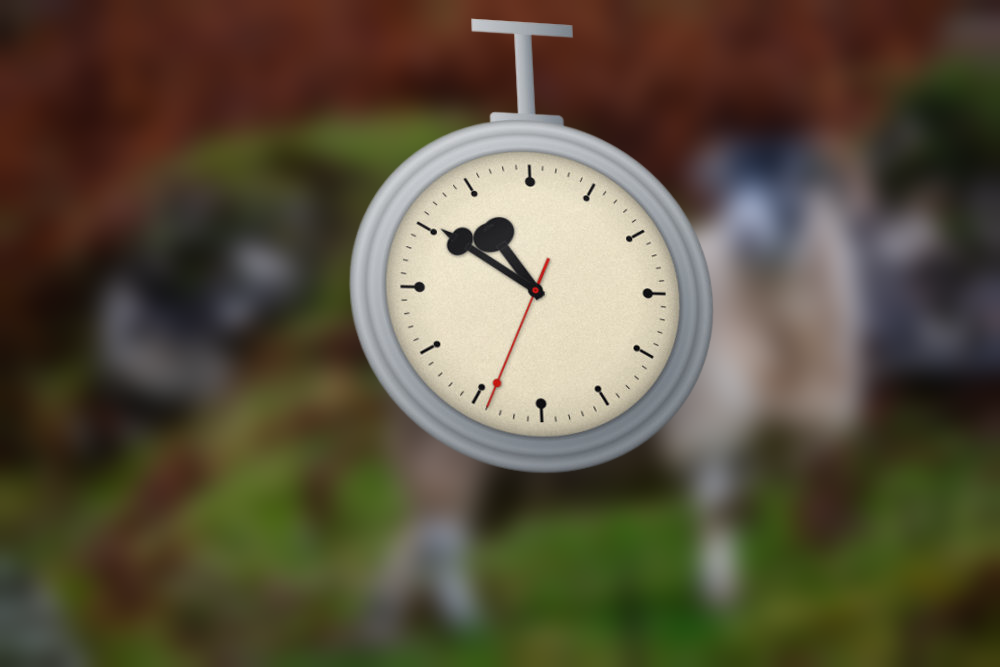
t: 10:50:34
